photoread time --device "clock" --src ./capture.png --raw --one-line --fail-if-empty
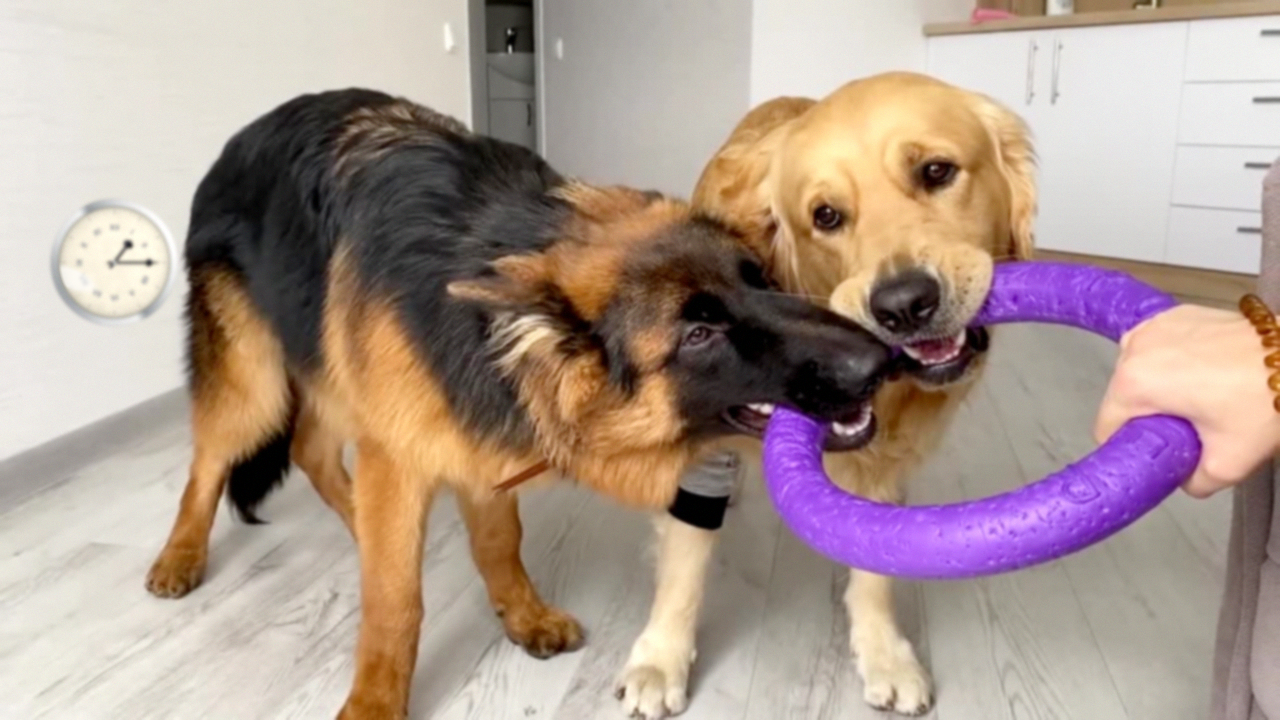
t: 1:15
